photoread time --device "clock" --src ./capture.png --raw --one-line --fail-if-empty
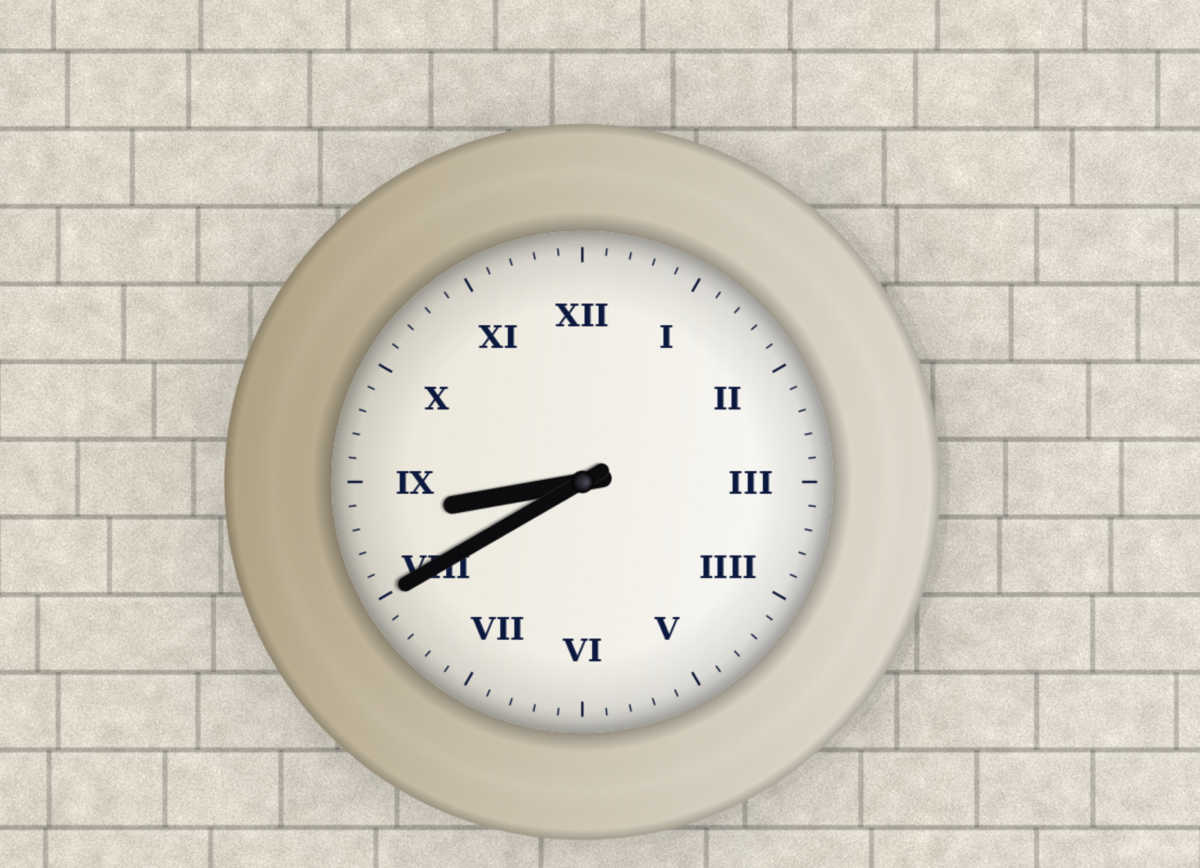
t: 8:40
